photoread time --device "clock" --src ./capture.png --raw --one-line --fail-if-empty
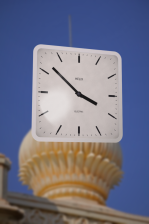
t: 3:52
